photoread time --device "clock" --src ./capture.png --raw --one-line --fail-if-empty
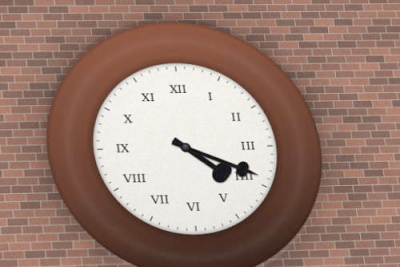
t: 4:19
